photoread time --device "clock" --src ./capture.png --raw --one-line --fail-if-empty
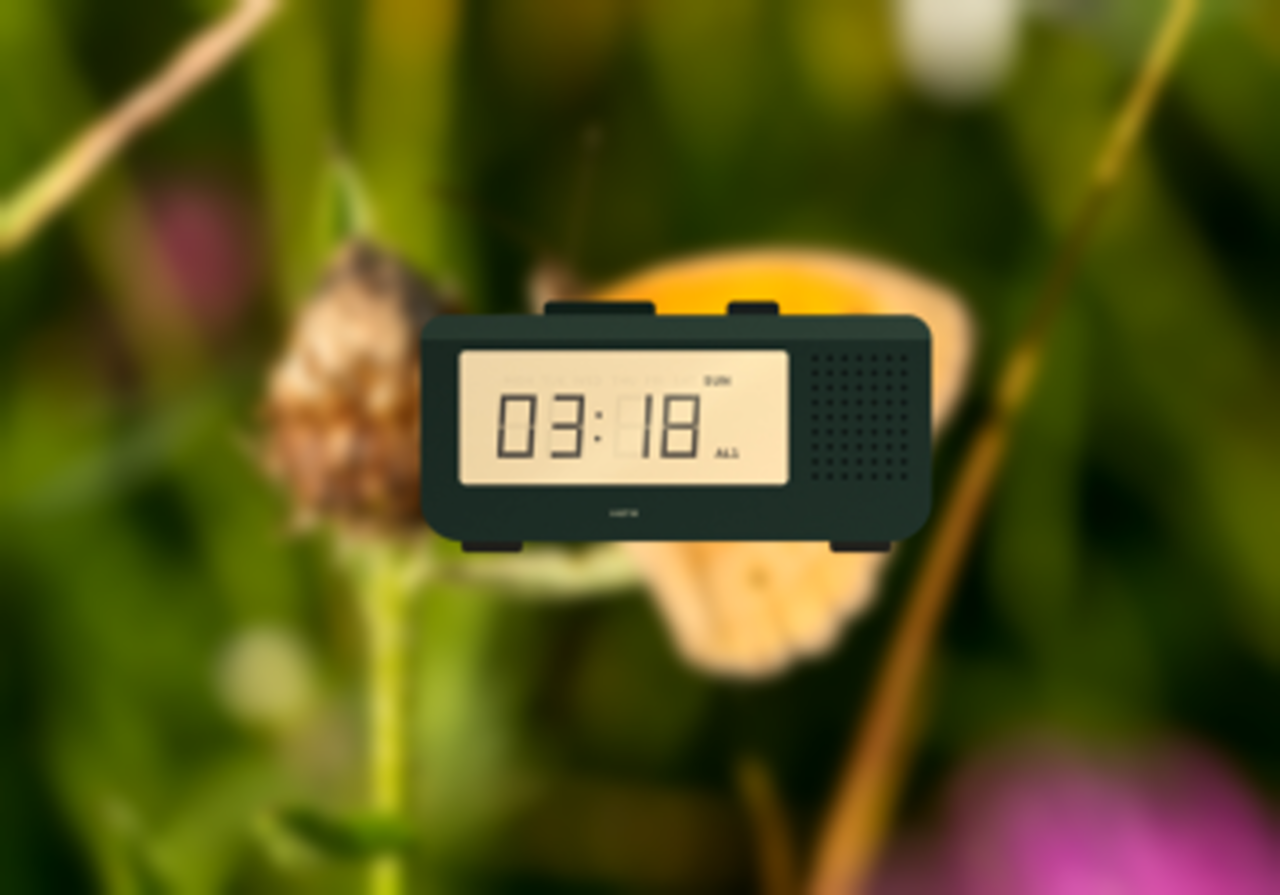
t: 3:18
